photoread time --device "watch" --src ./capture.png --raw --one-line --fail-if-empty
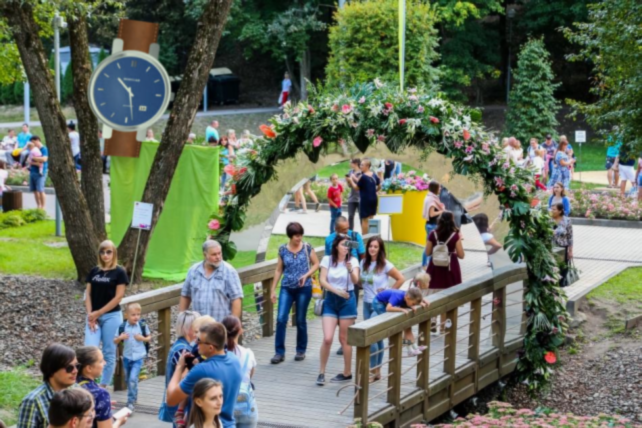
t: 10:28
